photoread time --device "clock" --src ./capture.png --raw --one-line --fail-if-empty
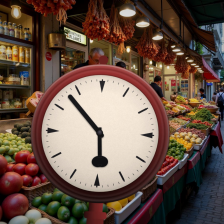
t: 5:53
